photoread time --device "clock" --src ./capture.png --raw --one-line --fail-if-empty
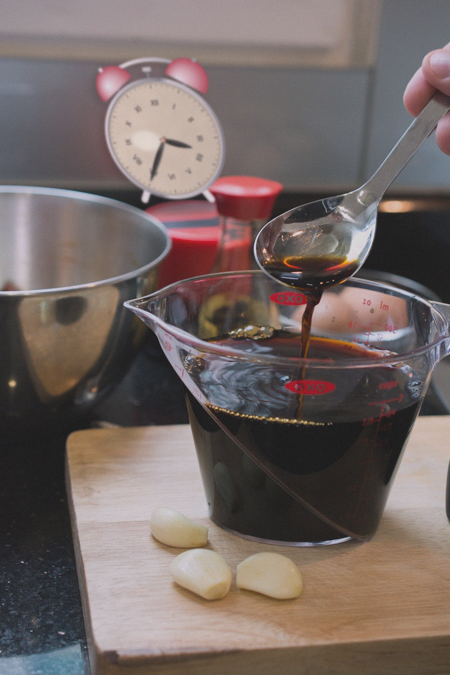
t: 3:35
